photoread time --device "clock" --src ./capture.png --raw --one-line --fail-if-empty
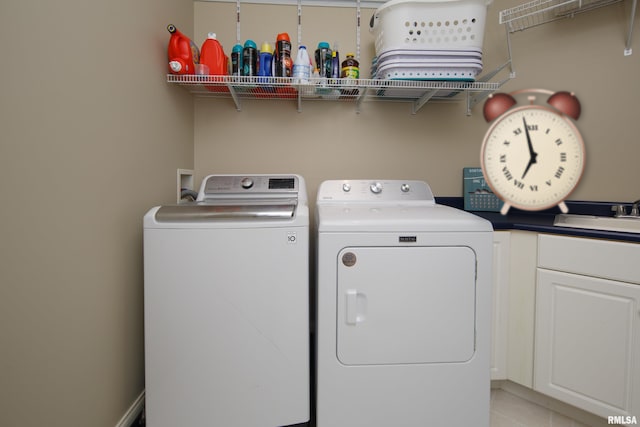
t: 6:58
